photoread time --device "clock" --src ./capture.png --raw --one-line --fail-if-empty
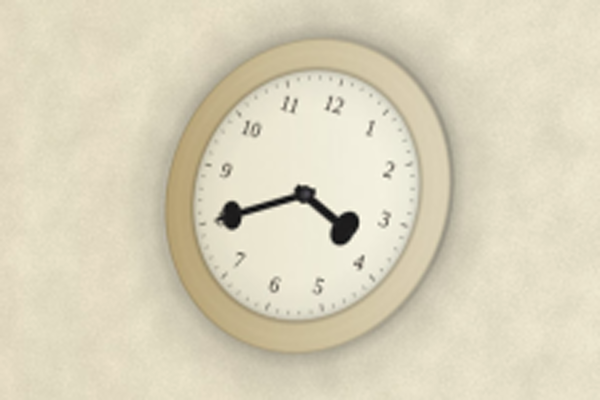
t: 3:40
